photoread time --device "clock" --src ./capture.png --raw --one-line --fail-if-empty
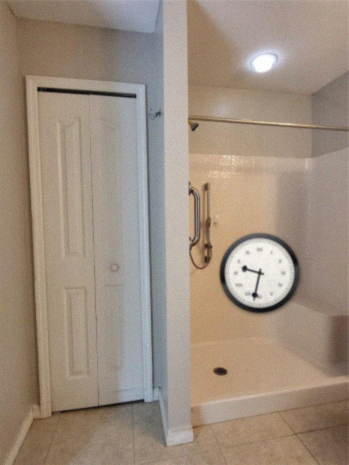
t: 9:32
